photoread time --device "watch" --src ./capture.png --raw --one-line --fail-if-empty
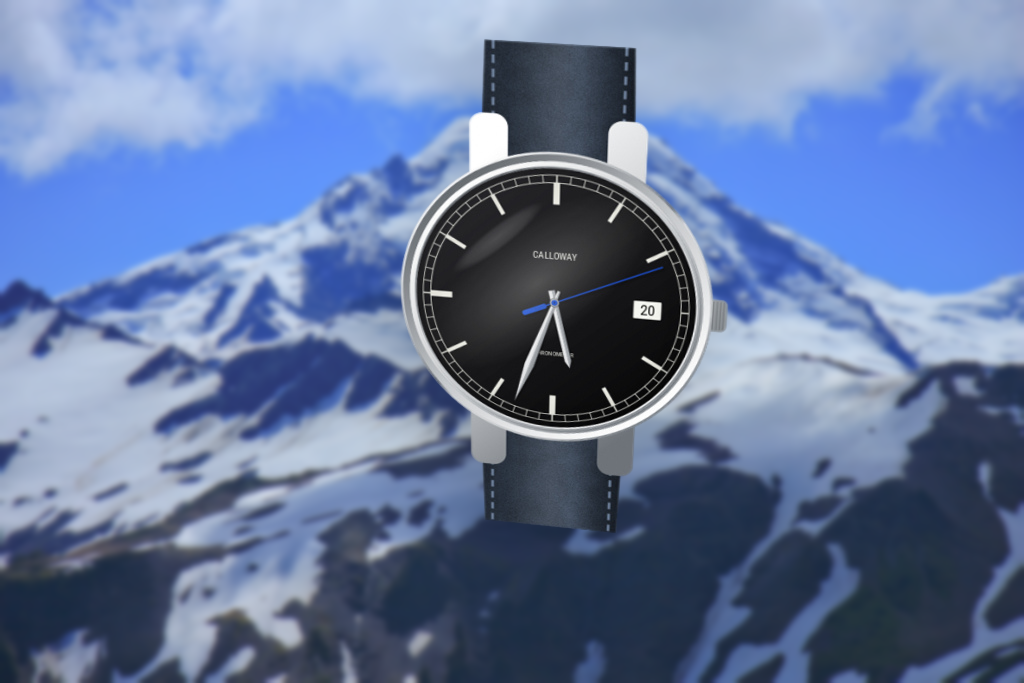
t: 5:33:11
